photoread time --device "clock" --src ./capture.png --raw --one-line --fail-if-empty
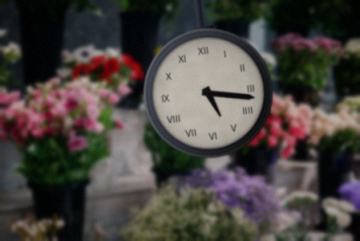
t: 5:17
